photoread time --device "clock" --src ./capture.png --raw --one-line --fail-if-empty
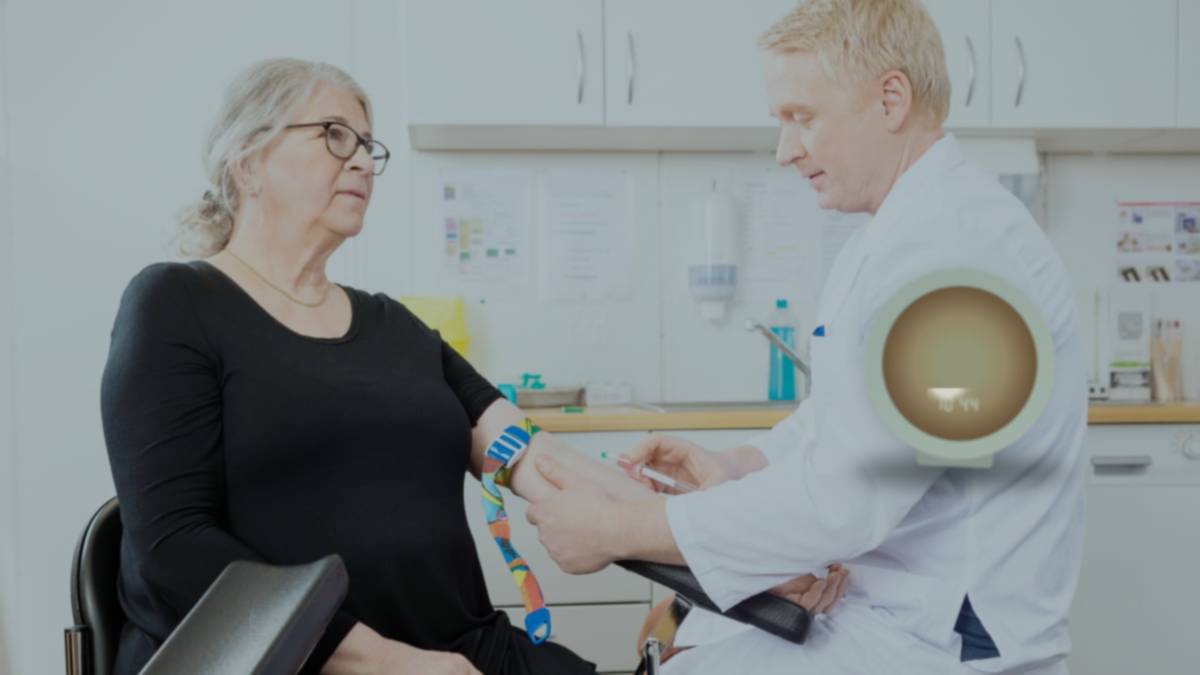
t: 10:44
